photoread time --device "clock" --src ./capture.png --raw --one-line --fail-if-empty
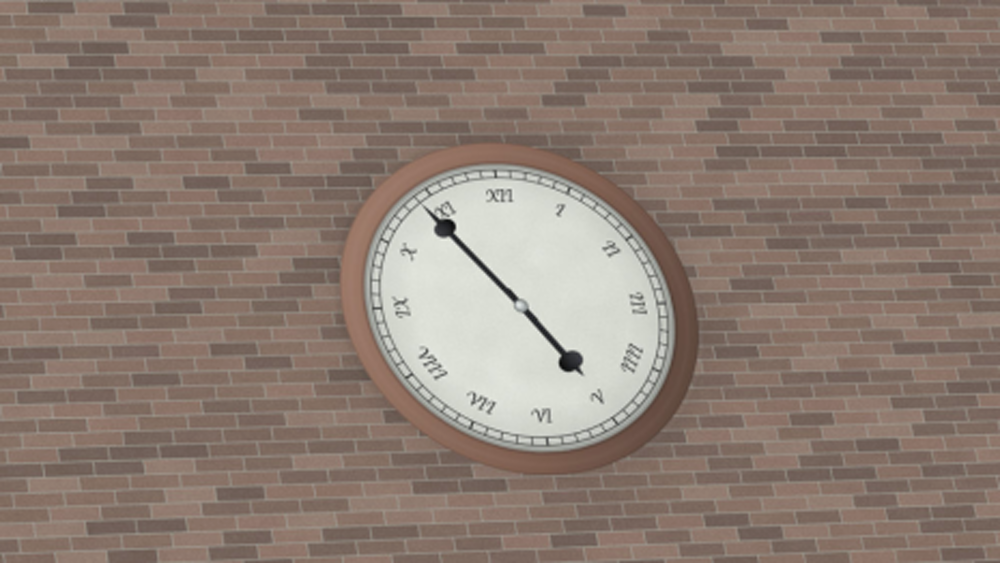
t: 4:54
